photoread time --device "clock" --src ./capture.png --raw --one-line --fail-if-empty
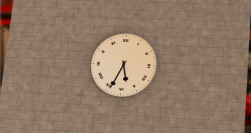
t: 5:34
